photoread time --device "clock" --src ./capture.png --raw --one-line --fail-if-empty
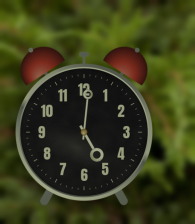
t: 5:01
